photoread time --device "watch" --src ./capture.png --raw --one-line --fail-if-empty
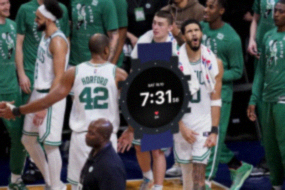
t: 7:31
